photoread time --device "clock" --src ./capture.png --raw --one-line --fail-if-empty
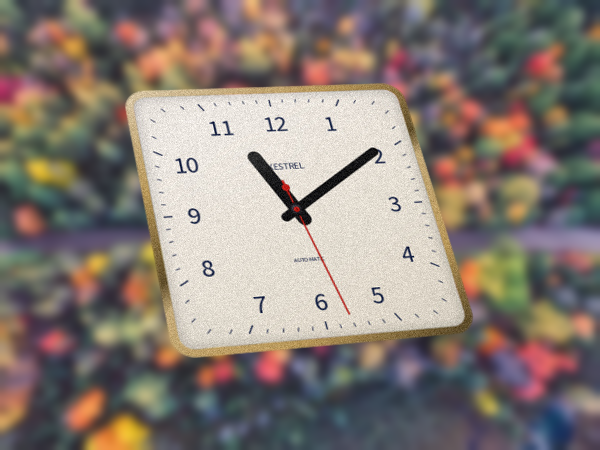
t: 11:09:28
